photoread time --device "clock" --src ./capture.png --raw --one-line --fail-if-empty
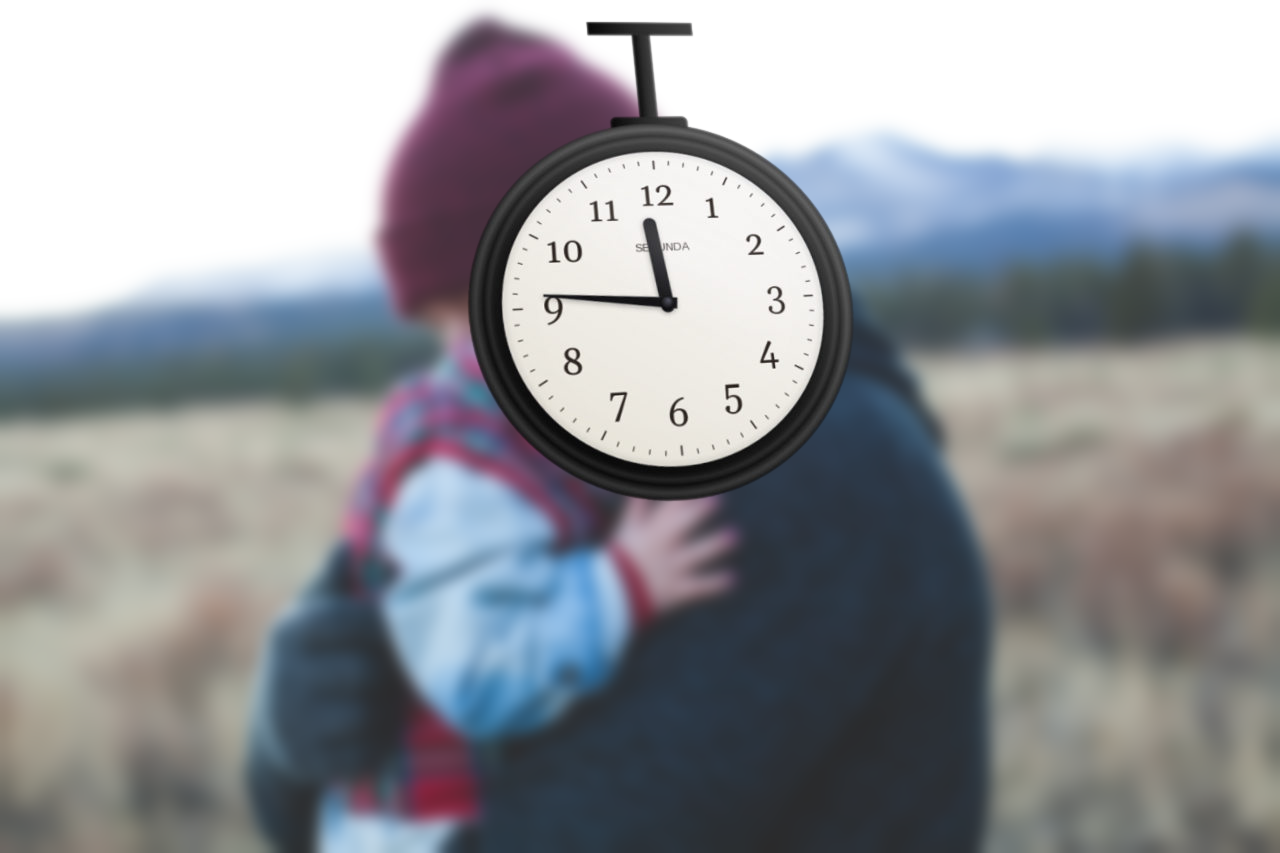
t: 11:46
